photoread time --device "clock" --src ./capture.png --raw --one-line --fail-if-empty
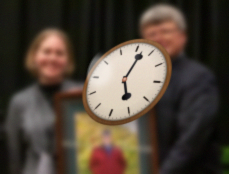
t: 5:02
